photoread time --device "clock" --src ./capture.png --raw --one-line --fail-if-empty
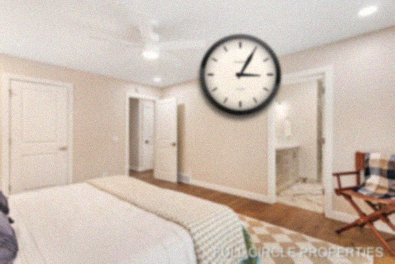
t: 3:05
